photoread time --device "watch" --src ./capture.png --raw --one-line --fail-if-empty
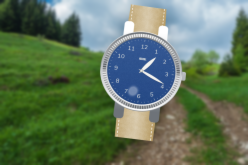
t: 1:19
